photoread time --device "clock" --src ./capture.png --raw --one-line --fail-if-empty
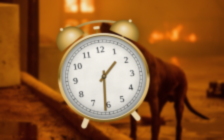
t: 1:31
